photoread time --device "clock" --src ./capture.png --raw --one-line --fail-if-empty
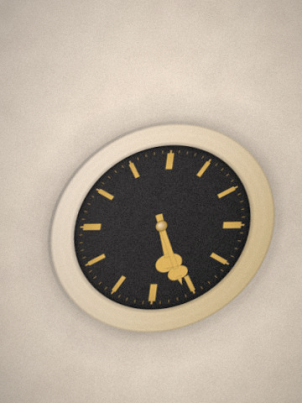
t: 5:26
